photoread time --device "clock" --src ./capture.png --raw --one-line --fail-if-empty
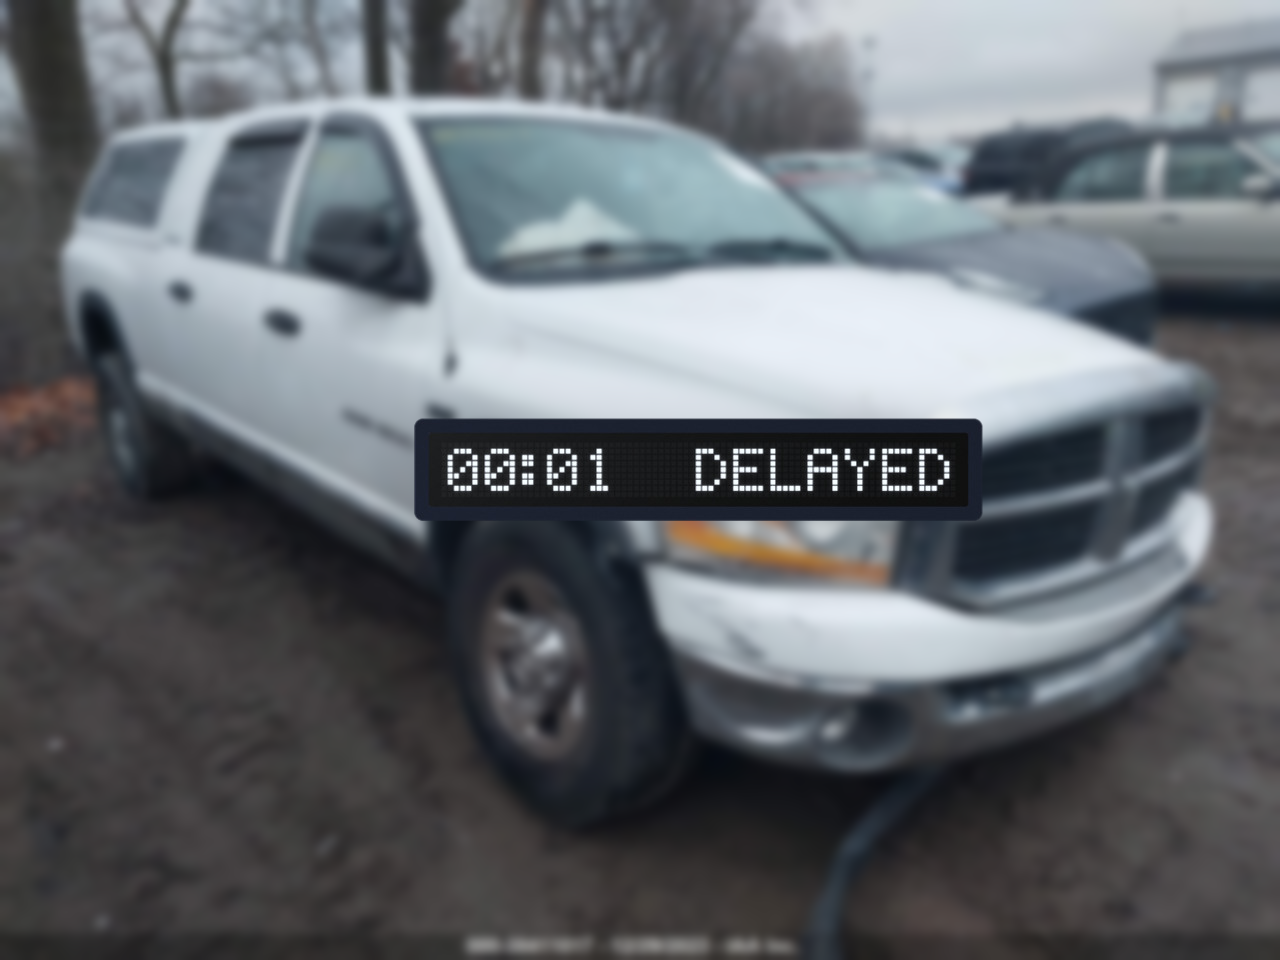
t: 0:01
